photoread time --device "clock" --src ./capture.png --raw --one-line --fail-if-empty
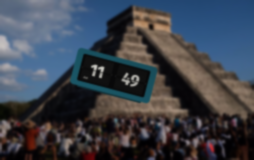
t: 11:49
